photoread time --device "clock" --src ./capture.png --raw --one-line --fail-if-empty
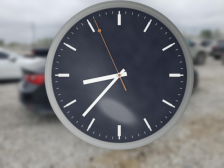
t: 8:36:56
